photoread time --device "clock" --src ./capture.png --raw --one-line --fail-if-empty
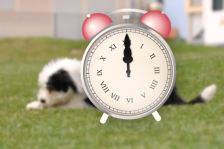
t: 12:00
